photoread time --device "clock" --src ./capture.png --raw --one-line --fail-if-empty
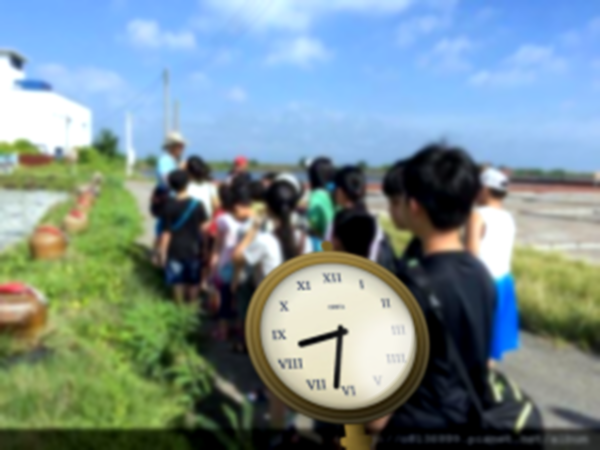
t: 8:32
